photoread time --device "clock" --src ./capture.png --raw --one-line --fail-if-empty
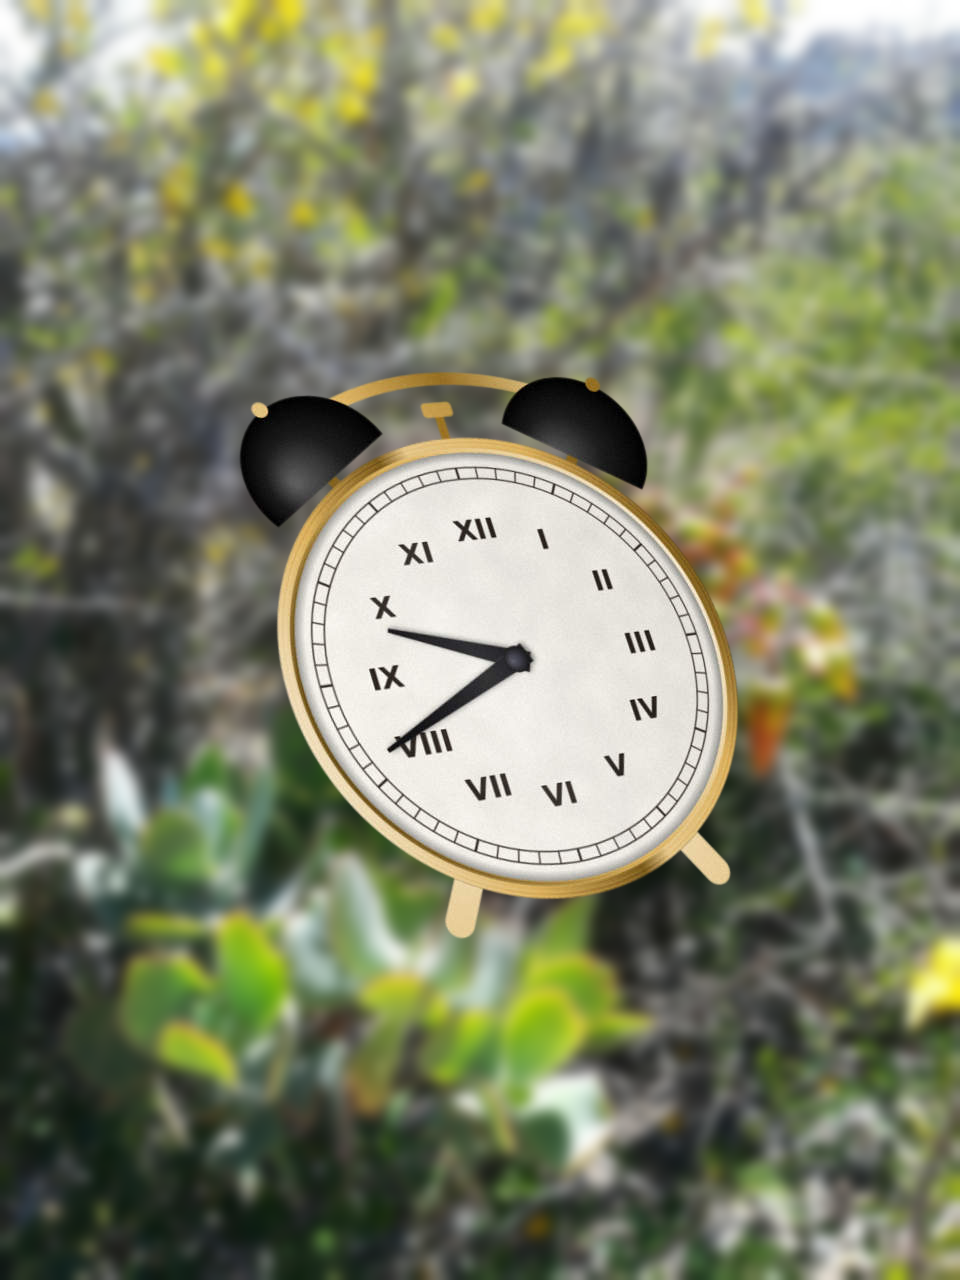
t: 9:41
